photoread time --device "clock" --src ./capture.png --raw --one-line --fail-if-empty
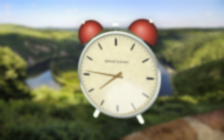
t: 7:46
